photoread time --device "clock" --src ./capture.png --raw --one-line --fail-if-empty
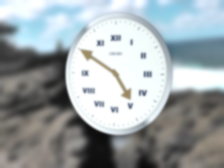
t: 4:50
